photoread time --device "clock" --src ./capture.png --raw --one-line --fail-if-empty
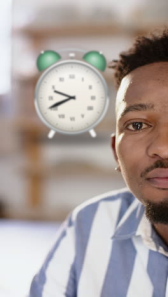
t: 9:41
